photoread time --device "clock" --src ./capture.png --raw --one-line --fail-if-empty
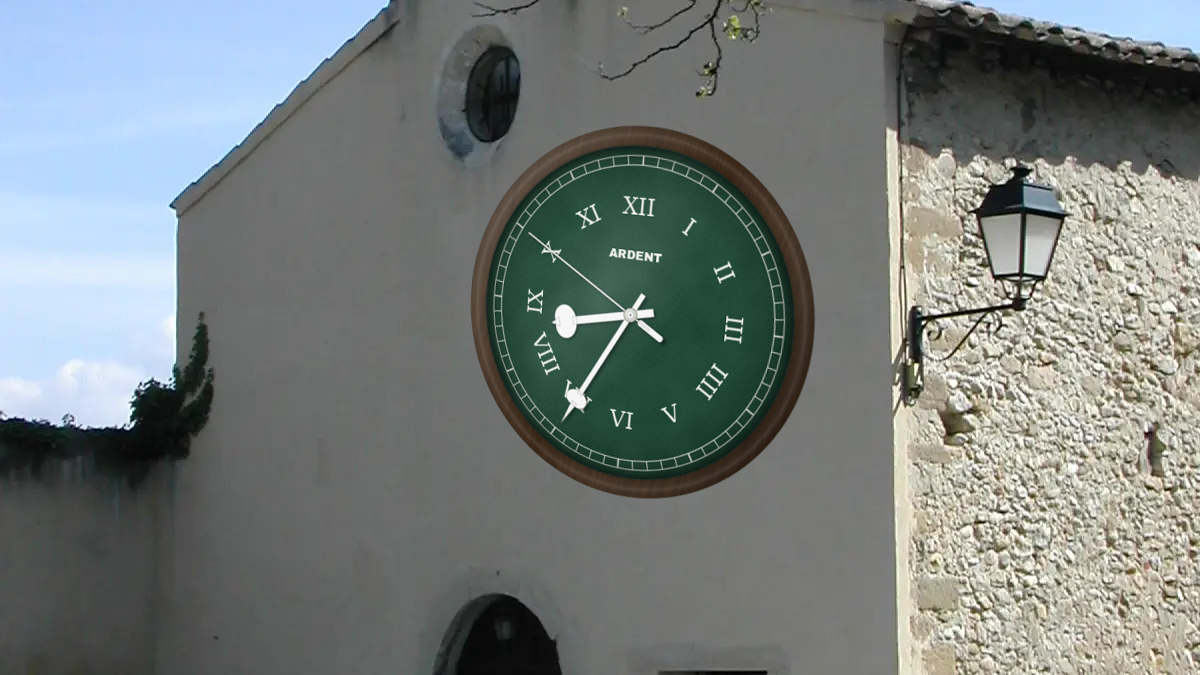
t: 8:34:50
